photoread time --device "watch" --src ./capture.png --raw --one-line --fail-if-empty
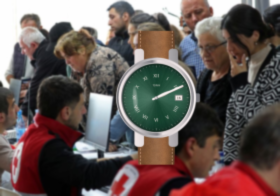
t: 2:11
